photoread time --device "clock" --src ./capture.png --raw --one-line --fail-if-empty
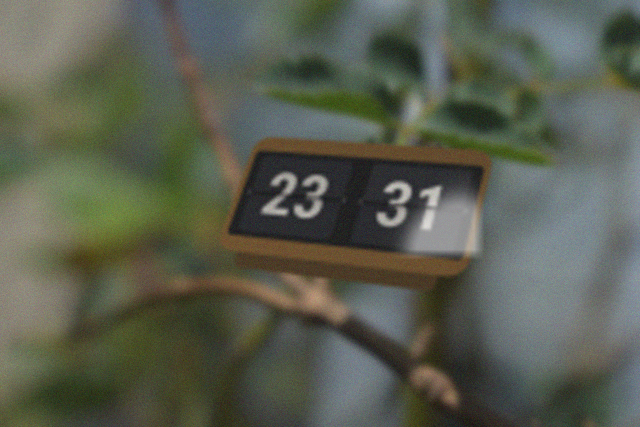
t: 23:31
